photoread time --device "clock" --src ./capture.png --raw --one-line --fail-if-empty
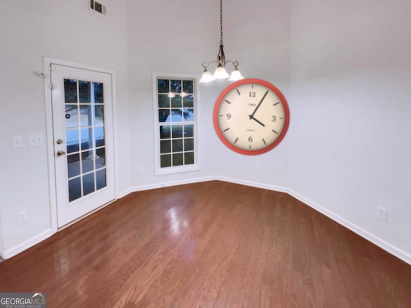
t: 4:05
